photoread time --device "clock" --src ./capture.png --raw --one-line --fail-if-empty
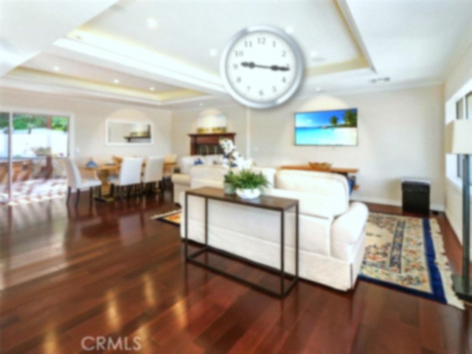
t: 9:16
